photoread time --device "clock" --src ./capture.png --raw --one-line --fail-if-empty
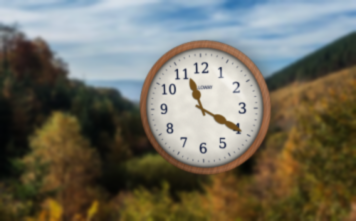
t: 11:20
